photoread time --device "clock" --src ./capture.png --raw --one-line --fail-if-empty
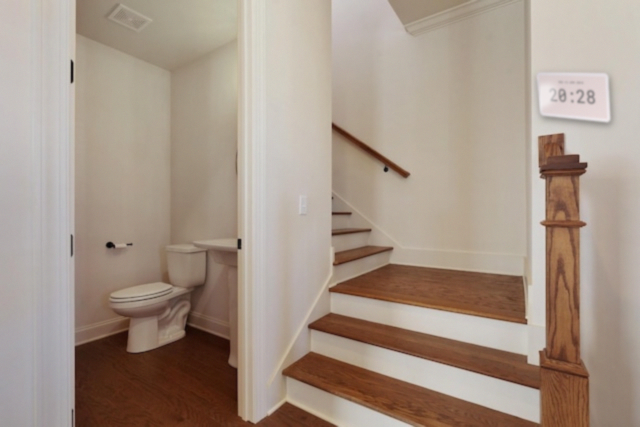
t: 20:28
